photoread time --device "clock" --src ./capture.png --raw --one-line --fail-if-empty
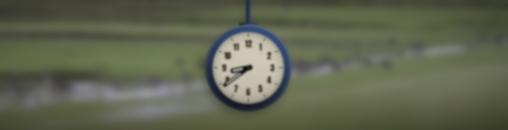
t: 8:39
